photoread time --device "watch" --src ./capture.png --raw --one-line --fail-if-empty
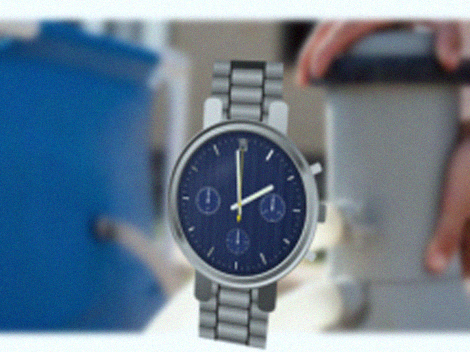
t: 1:59
